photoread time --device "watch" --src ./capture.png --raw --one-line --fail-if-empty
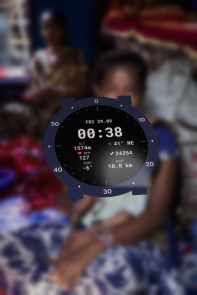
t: 0:38
